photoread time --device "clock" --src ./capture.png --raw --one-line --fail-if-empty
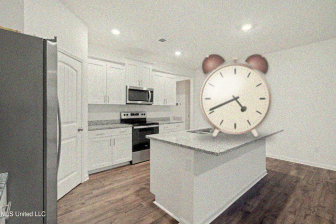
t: 4:41
